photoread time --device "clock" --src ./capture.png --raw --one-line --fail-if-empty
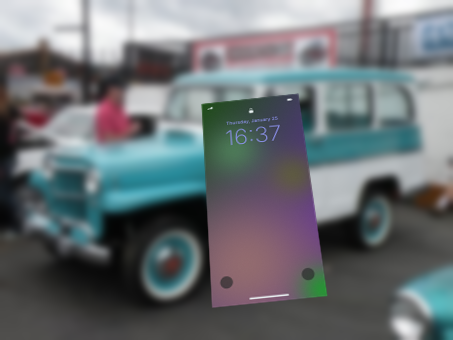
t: 16:37
